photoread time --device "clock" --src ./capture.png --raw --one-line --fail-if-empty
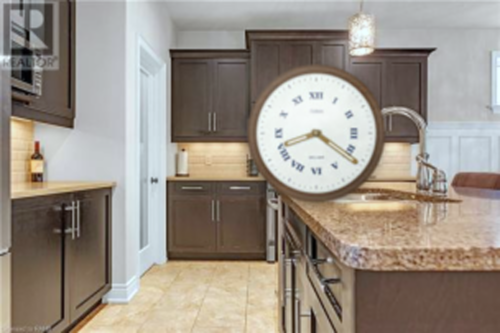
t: 8:21
